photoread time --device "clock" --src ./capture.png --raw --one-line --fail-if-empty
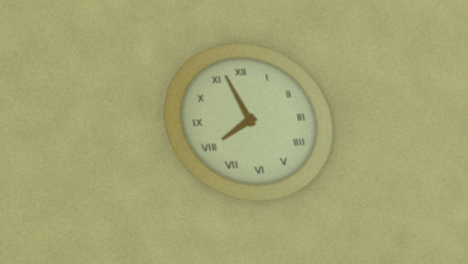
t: 7:57
